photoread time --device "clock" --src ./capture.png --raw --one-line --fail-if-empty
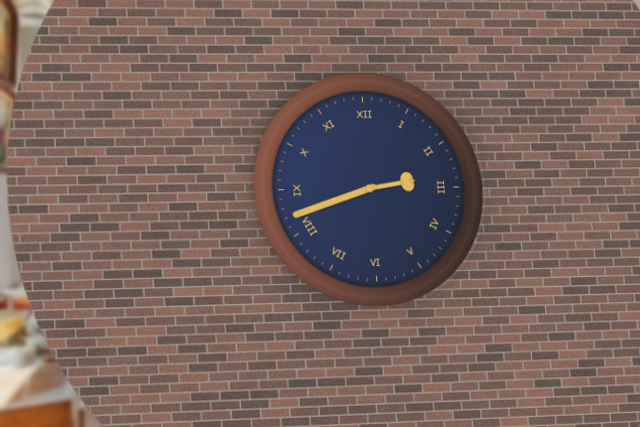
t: 2:42
